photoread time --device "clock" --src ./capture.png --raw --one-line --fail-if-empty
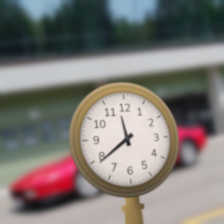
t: 11:39
